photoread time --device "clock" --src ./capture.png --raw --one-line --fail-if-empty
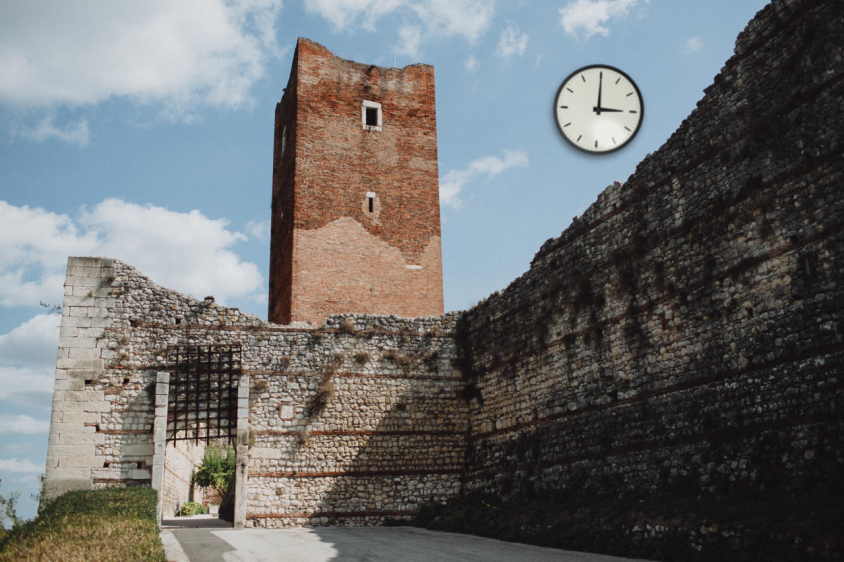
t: 3:00
